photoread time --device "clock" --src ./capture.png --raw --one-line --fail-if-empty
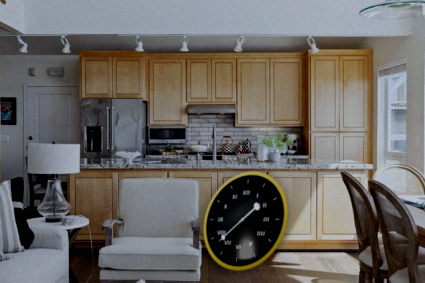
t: 1:38
